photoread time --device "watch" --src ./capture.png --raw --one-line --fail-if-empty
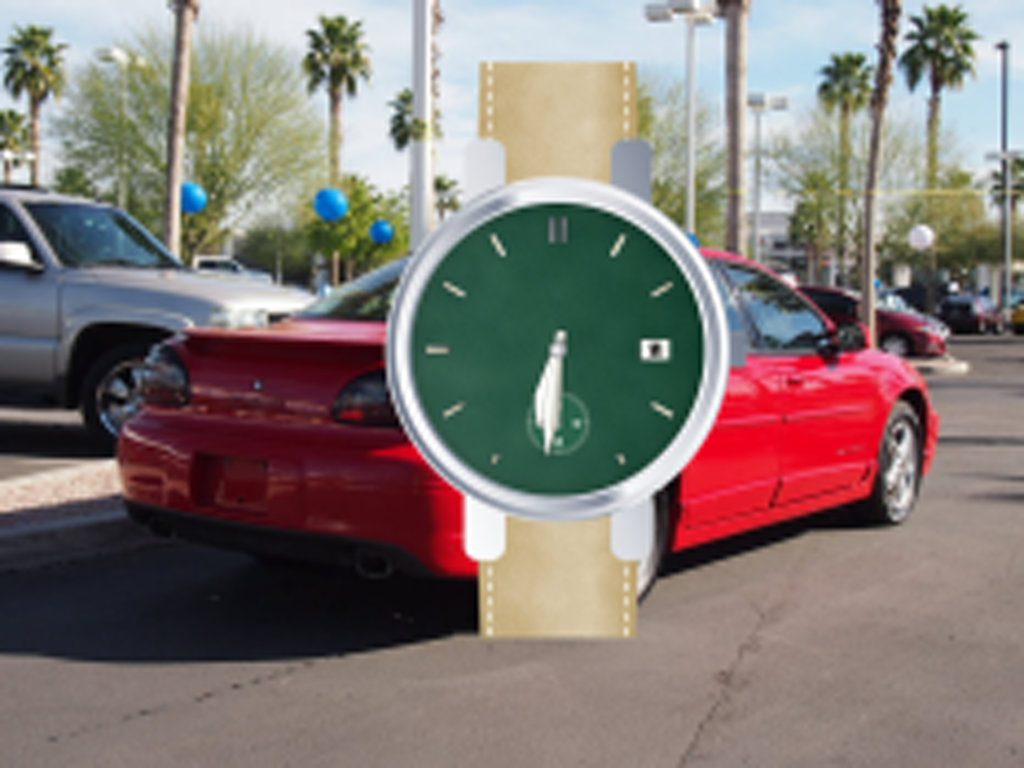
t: 6:31
